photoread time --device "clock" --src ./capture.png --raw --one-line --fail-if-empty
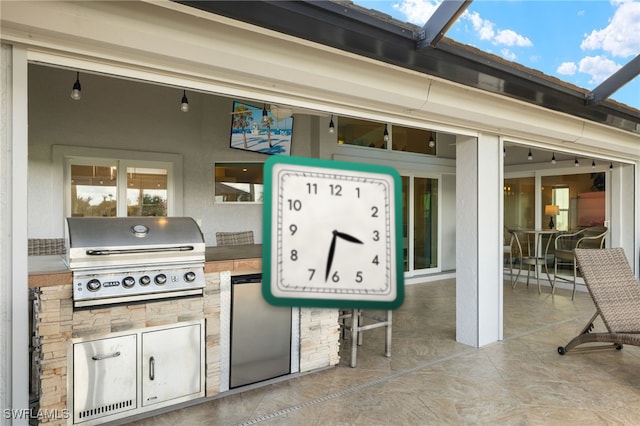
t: 3:32
